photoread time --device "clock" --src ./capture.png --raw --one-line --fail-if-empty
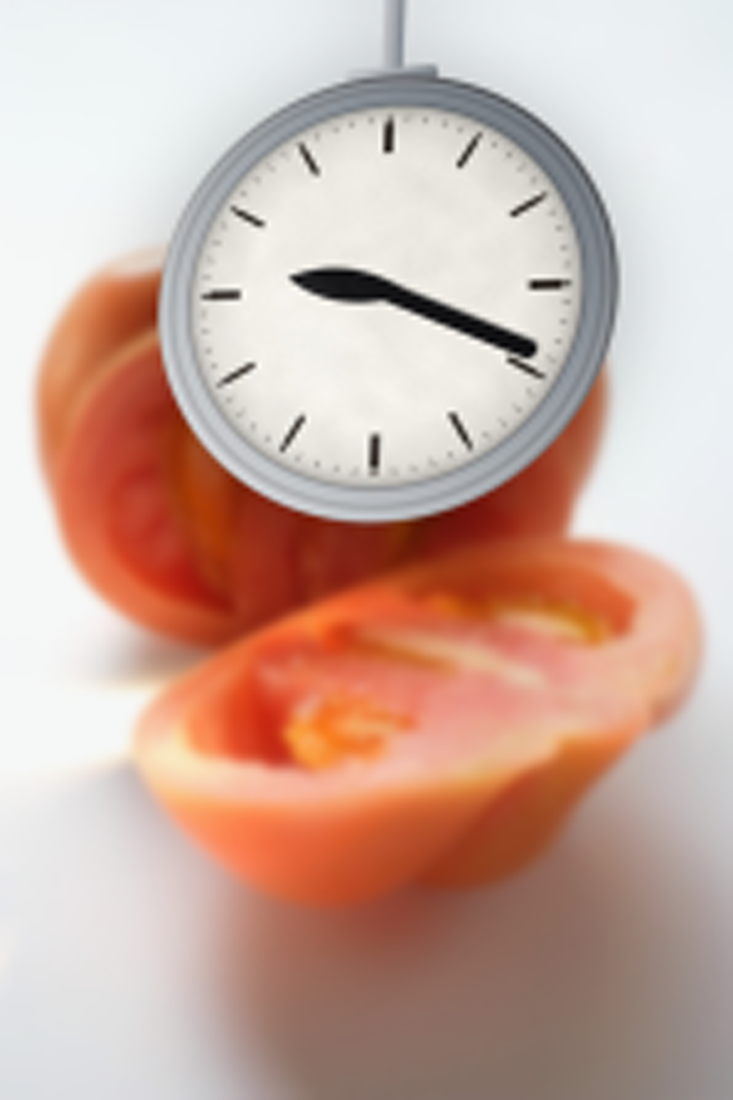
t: 9:19
